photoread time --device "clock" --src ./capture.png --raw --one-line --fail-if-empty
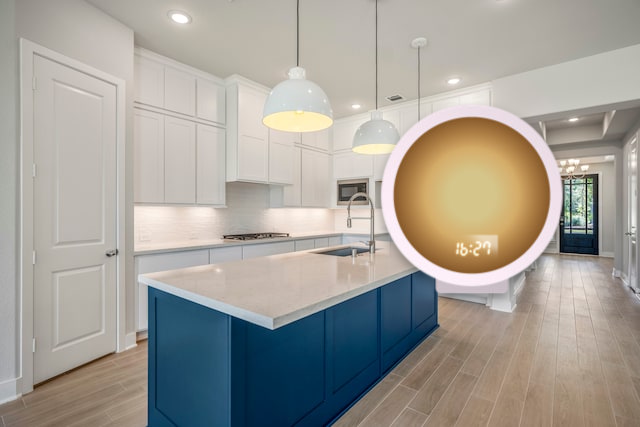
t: 16:27
